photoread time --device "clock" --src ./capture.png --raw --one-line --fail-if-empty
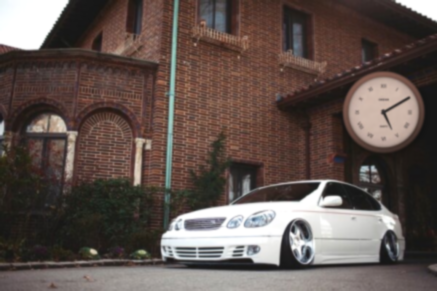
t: 5:10
